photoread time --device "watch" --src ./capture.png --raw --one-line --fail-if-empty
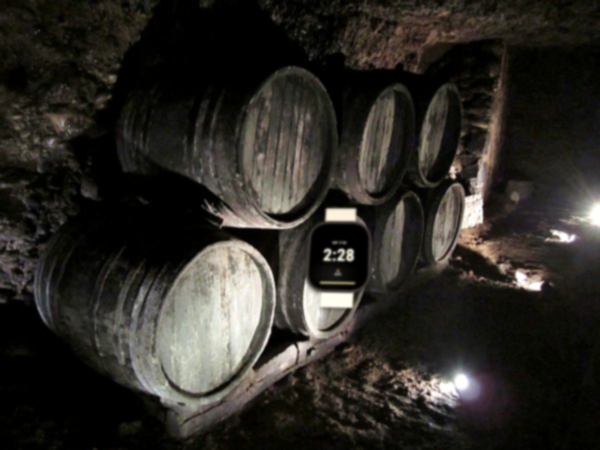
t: 2:28
